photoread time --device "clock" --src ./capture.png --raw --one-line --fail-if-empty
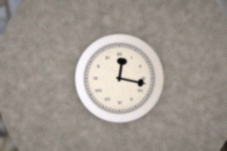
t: 12:17
